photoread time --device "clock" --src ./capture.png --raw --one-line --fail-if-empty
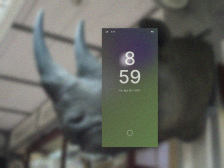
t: 8:59
